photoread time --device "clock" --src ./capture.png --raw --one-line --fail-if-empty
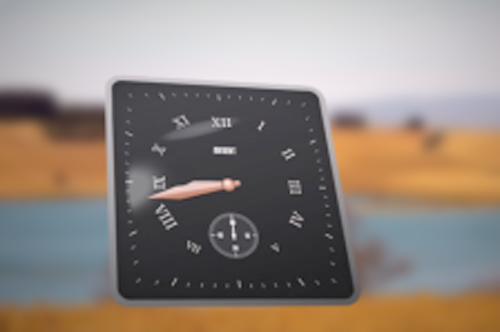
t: 8:43
